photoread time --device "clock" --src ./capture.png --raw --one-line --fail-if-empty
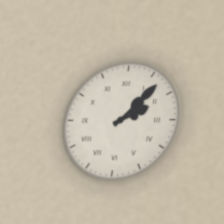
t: 2:07
